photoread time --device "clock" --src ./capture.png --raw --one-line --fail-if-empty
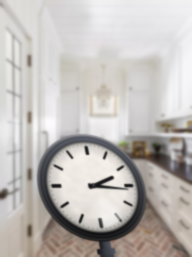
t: 2:16
